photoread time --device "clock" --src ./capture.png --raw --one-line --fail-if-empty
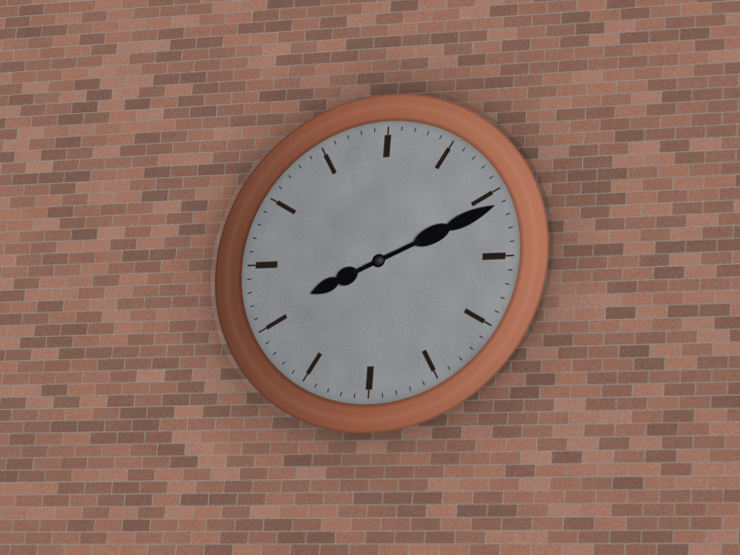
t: 8:11
